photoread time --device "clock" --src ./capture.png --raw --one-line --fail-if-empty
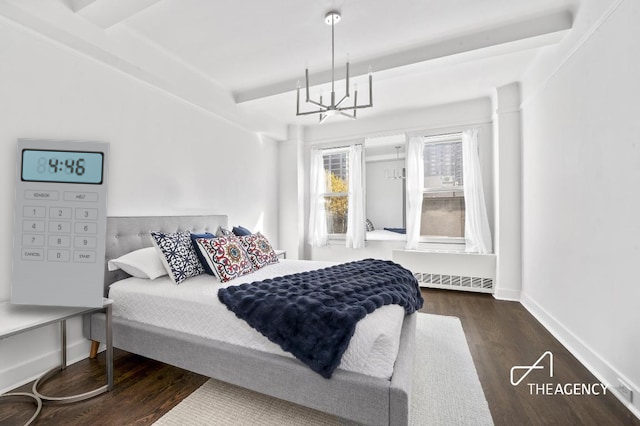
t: 4:46
